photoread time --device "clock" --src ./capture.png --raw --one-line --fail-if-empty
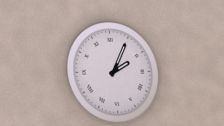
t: 2:05
